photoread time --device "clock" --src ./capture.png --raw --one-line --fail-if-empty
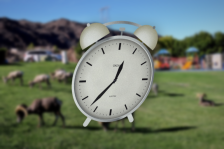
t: 12:37
